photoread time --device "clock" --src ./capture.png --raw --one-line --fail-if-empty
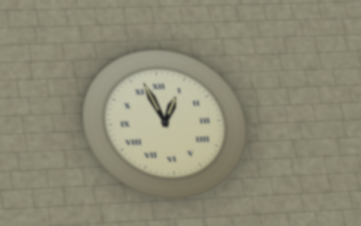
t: 12:57
